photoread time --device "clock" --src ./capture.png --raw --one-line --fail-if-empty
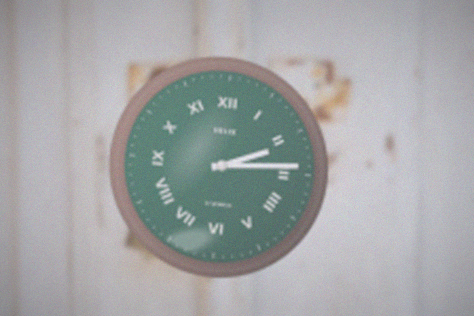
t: 2:14
